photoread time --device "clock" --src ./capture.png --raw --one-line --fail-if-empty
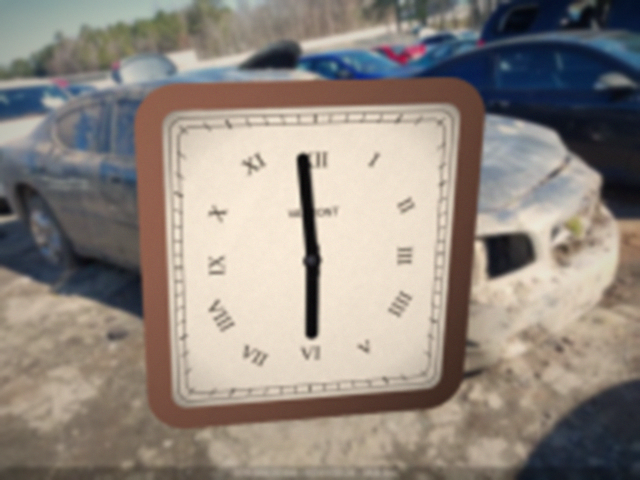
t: 5:59
